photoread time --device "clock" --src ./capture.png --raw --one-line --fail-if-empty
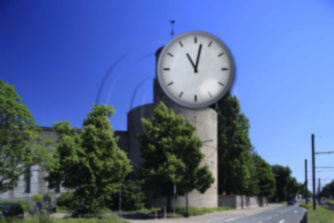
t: 11:02
